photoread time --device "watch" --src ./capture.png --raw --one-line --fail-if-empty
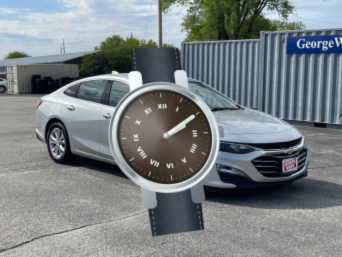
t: 2:10
